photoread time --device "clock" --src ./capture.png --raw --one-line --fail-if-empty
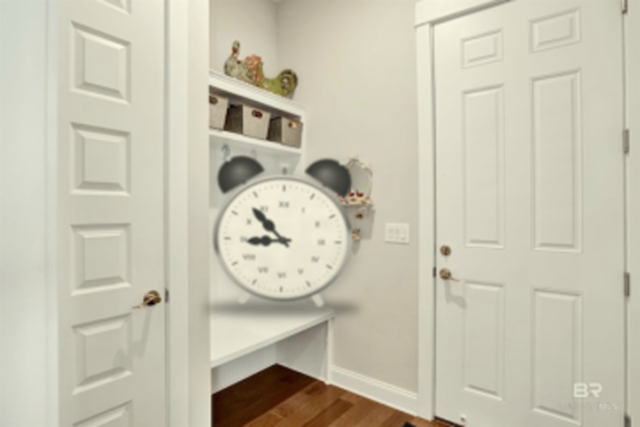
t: 8:53
